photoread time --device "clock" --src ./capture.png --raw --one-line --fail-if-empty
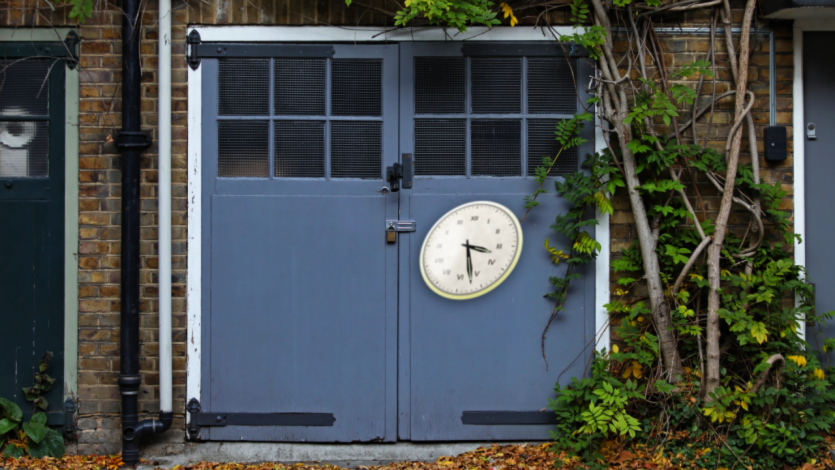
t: 3:27
